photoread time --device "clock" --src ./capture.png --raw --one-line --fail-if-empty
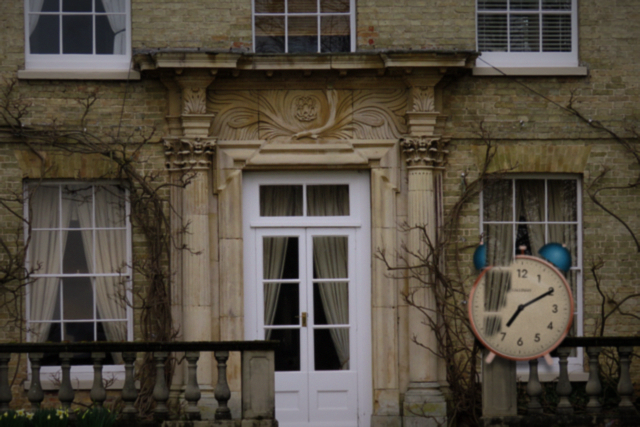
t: 7:10
